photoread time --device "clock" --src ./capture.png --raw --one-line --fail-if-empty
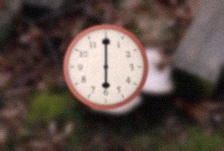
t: 6:00
